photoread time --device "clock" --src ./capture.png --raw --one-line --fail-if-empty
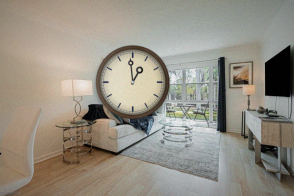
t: 12:59
